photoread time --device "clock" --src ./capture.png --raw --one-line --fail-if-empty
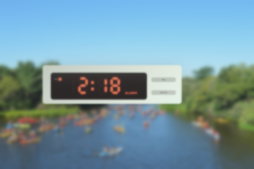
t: 2:18
